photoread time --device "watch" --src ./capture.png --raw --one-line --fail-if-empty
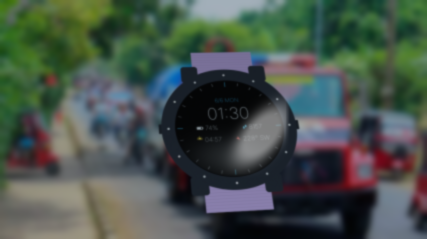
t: 1:30
